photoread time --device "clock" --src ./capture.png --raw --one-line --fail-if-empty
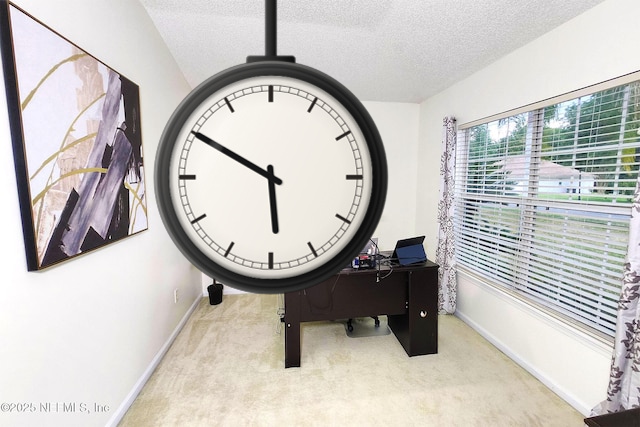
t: 5:50
